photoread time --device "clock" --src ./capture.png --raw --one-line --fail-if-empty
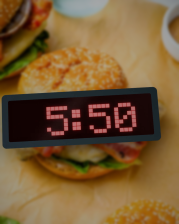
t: 5:50
